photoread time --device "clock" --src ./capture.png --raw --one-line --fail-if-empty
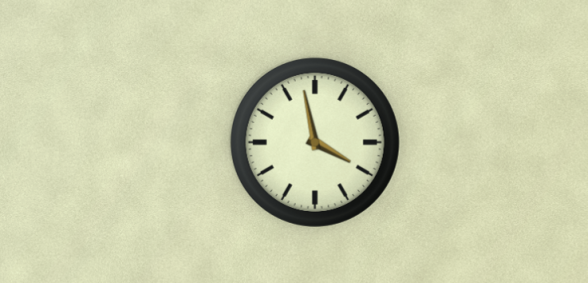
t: 3:58
